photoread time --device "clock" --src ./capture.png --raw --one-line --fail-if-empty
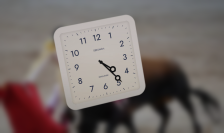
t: 4:24
